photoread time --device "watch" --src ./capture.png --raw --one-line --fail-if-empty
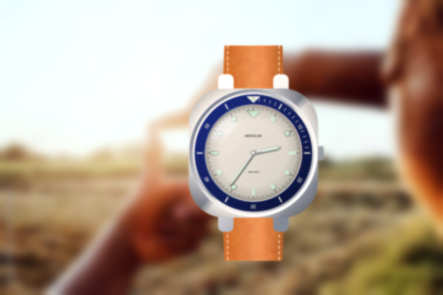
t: 2:36
